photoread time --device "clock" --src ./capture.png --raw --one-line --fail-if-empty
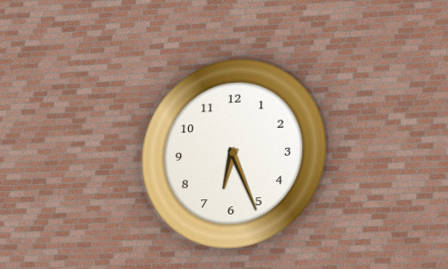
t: 6:26
